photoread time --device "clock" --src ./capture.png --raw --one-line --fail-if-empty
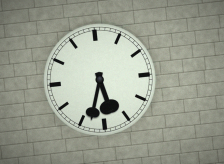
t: 5:33
